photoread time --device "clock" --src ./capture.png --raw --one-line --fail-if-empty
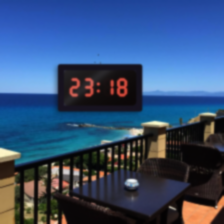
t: 23:18
